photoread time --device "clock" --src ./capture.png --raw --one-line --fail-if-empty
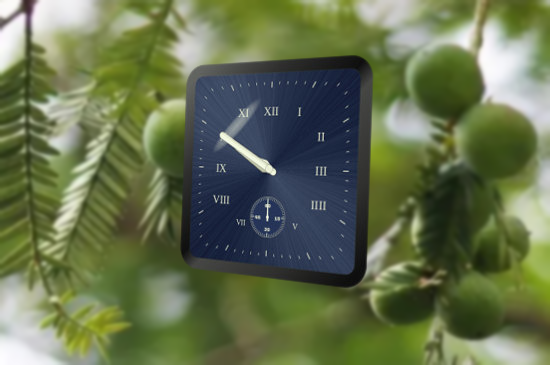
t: 9:50
